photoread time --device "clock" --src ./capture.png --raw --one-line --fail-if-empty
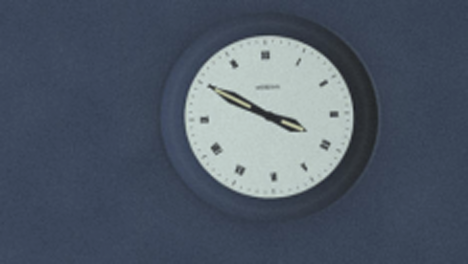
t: 3:50
